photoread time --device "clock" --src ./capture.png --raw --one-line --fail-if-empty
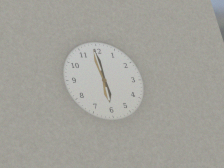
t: 5:59
